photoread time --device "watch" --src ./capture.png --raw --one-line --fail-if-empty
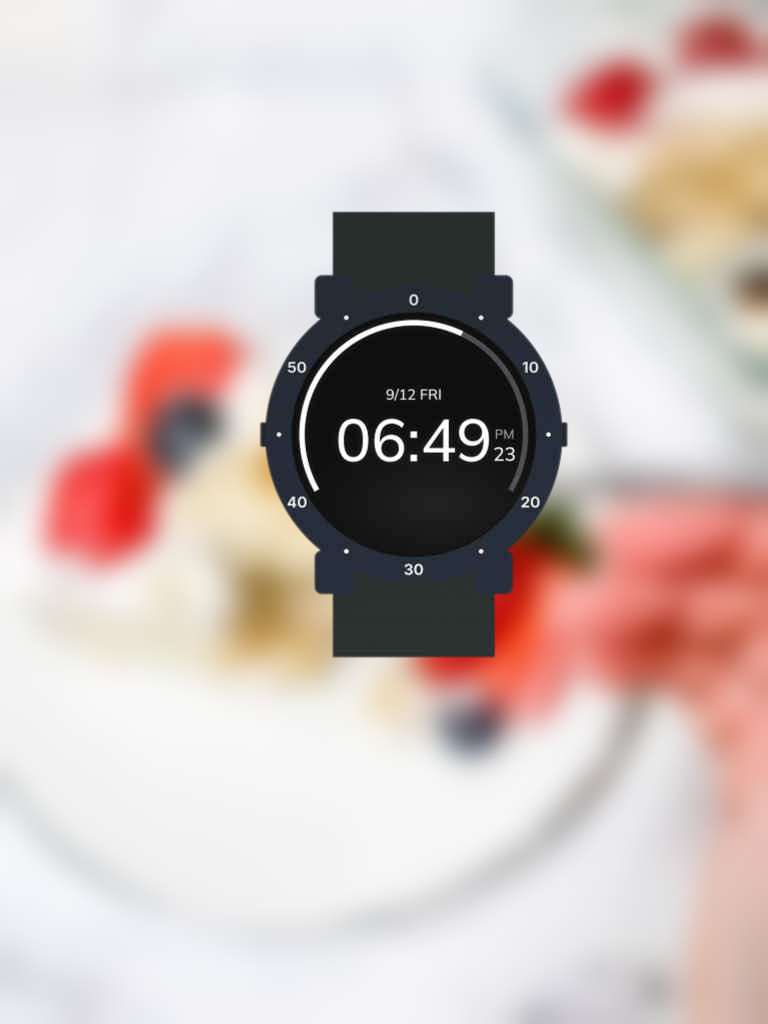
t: 6:49:23
